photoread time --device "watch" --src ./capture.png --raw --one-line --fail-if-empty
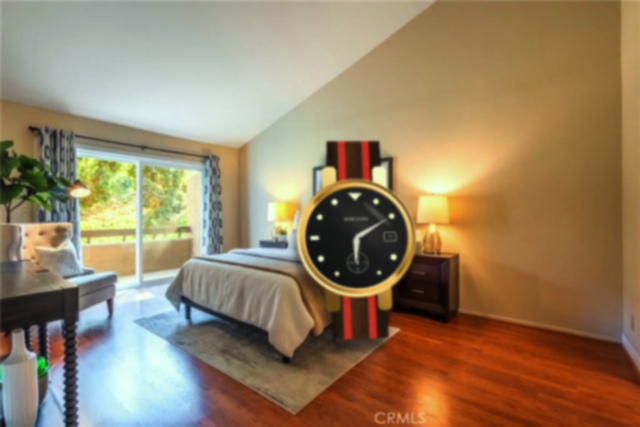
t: 6:10
